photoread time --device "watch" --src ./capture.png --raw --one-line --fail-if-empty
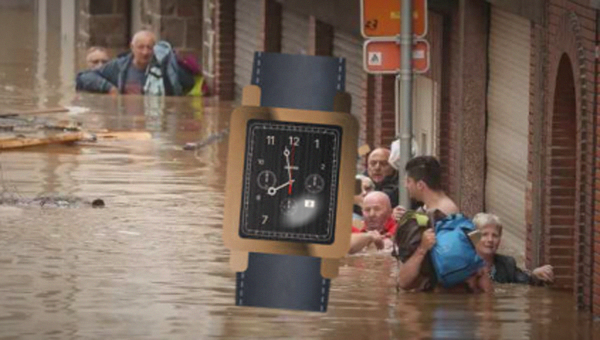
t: 7:58
